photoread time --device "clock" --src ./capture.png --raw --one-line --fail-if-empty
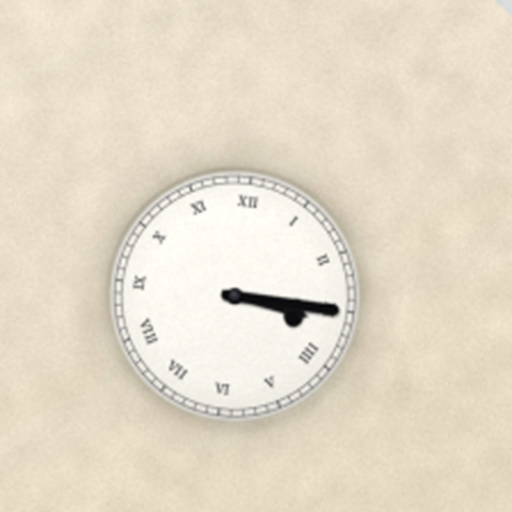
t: 3:15
